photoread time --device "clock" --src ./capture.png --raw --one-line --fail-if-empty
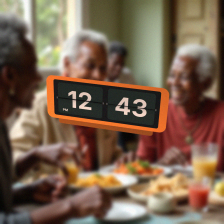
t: 12:43
